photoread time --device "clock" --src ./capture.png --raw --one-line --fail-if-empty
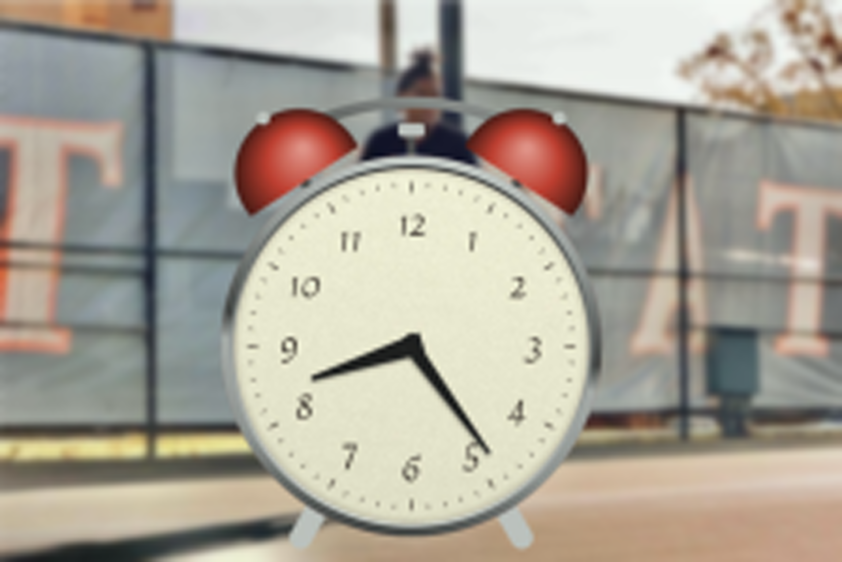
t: 8:24
